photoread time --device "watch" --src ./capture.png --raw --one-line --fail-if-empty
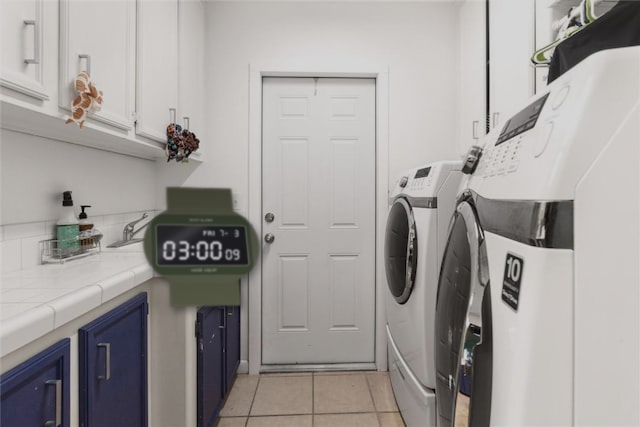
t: 3:00:09
